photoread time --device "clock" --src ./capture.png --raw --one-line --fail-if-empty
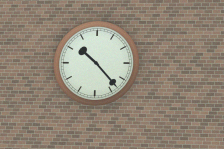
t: 10:23
